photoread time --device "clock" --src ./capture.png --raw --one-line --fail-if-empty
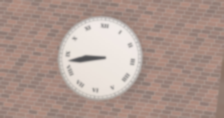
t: 8:43
